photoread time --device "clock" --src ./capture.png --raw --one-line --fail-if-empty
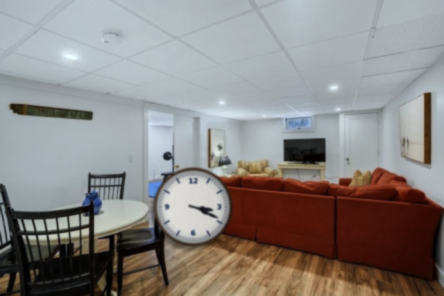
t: 3:19
